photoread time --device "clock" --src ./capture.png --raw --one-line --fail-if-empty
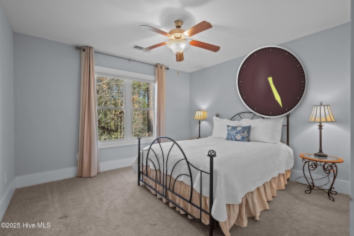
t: 5:26
